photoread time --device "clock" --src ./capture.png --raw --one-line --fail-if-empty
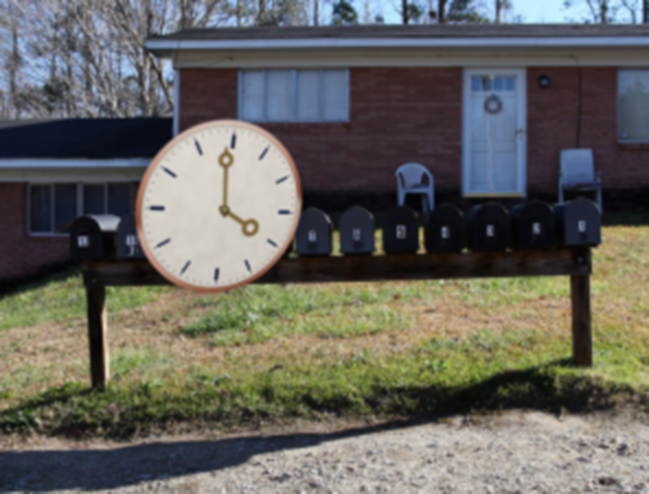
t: 3:59
